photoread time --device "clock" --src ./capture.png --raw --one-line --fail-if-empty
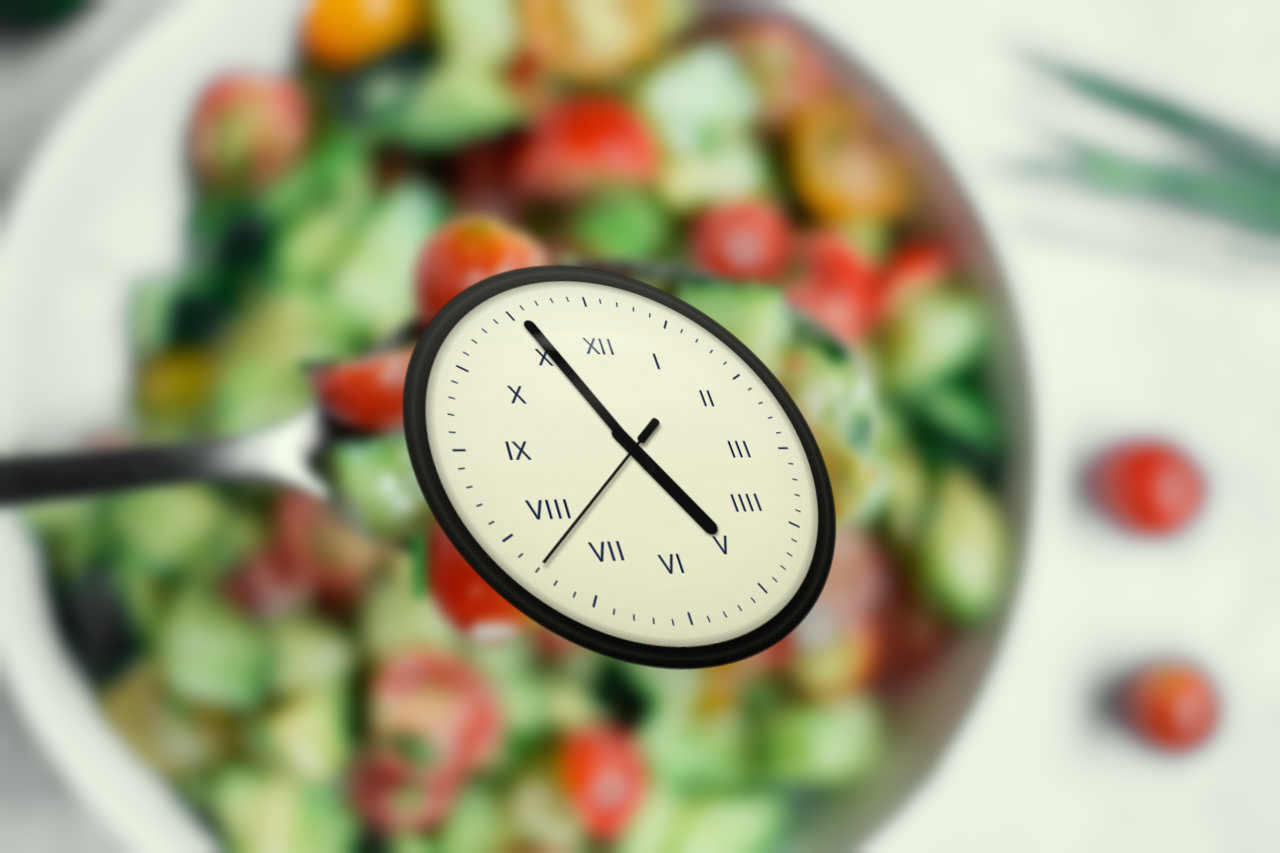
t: 4:55:38
